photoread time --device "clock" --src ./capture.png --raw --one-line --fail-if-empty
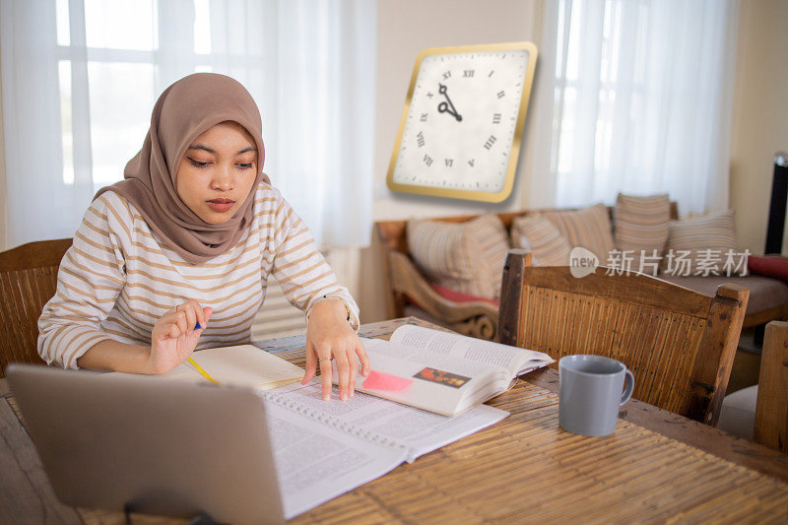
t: 9:53
